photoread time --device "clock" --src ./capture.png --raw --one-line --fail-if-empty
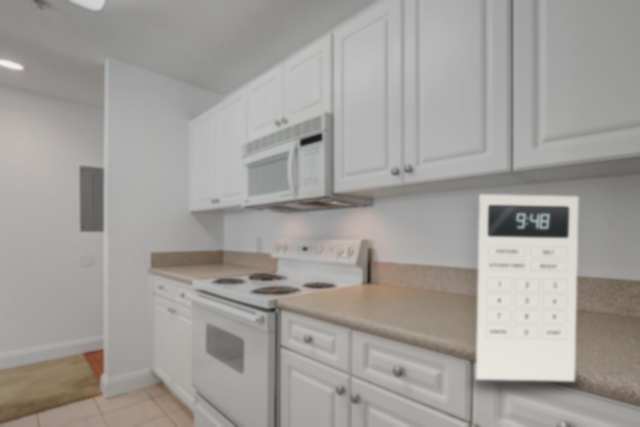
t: 9:48
